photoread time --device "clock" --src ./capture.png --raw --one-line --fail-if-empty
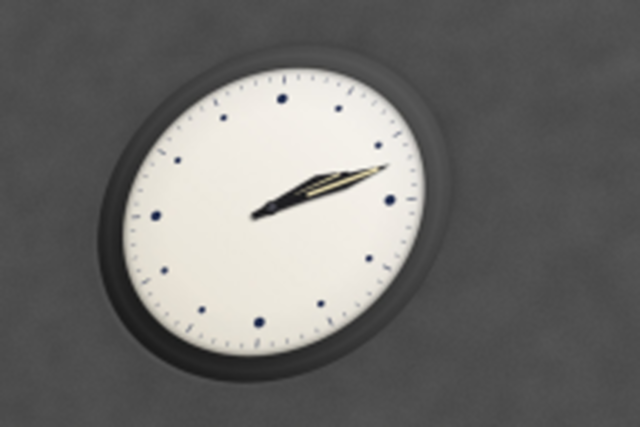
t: 2:12
